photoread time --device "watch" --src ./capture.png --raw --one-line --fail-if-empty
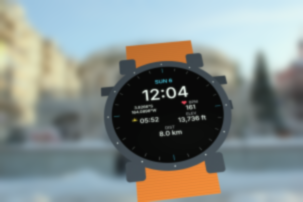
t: 12:04
